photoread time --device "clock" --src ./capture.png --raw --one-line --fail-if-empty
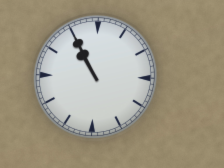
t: 10:55
